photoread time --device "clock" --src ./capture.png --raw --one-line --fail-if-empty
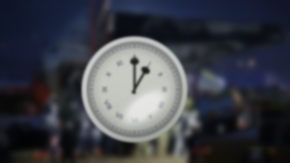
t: 1:00
